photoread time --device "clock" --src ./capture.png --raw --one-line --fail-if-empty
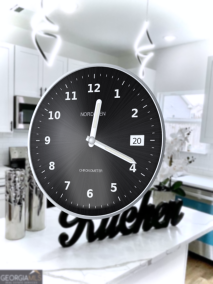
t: 12:19
